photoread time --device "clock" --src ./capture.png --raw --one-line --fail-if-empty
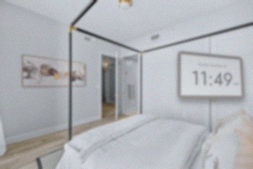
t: 11:49
